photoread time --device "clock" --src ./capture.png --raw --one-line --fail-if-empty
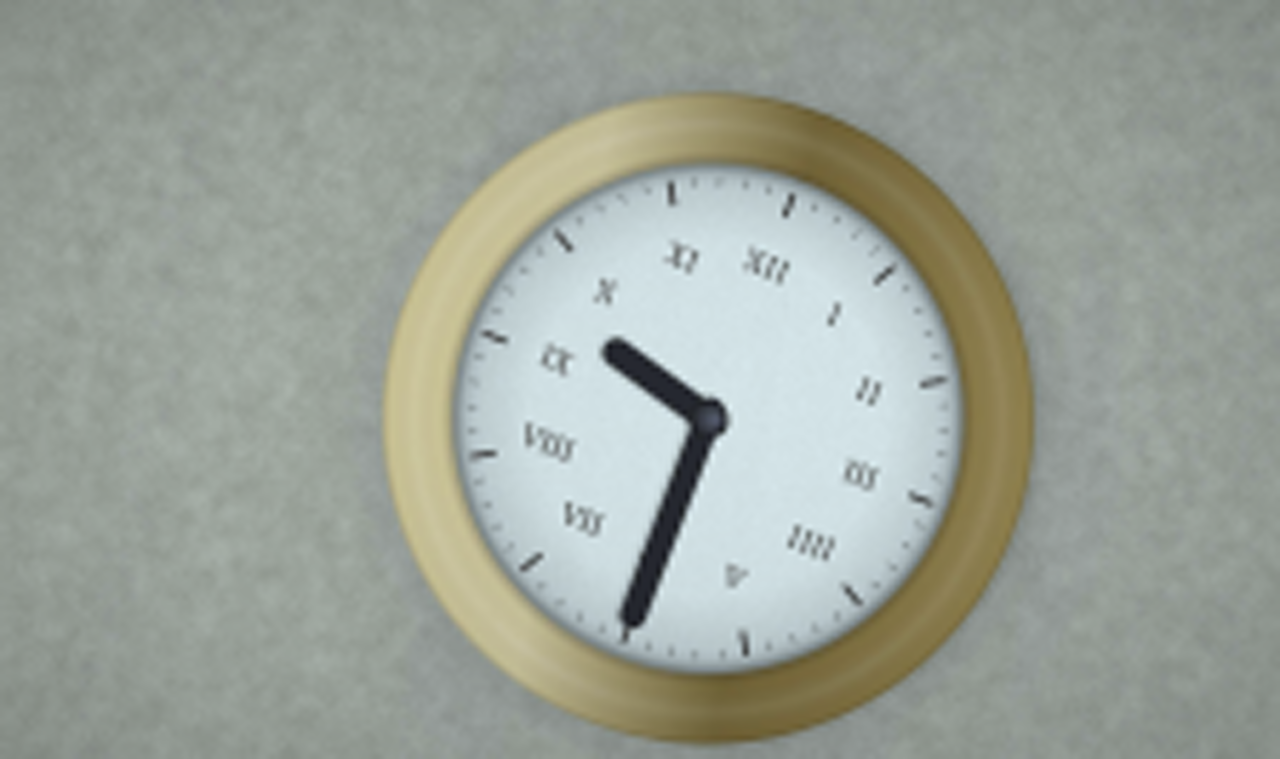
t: 9:30
